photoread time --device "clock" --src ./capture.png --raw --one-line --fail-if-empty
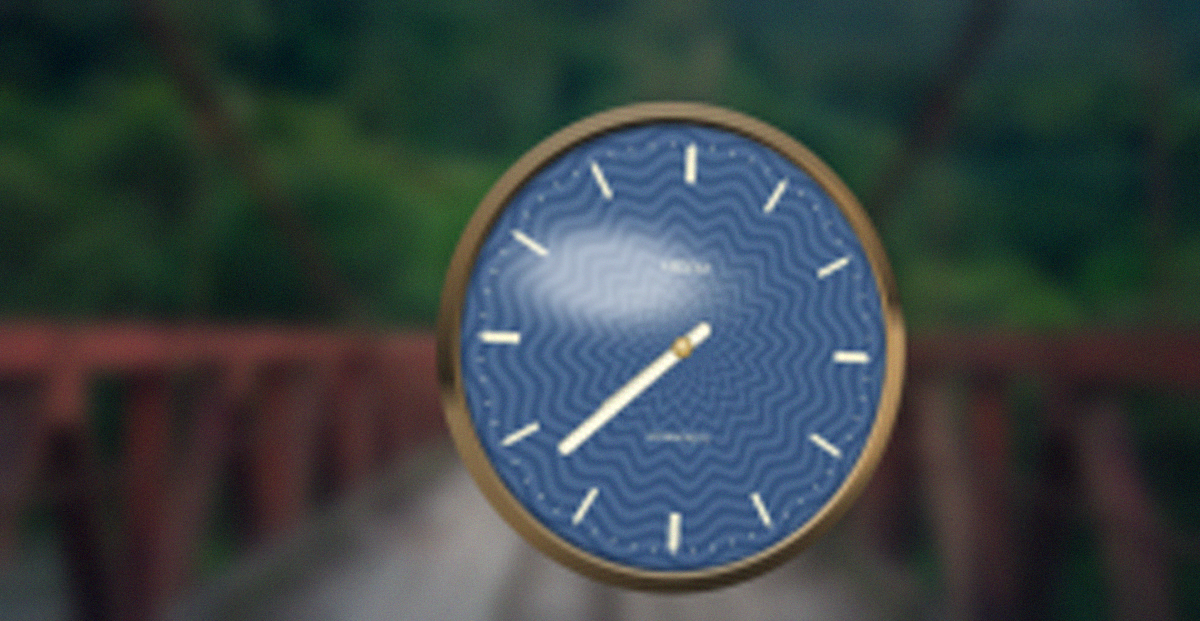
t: 7:38
